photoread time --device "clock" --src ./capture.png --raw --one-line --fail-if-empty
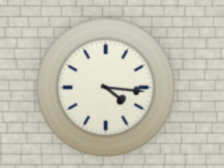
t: 4:16
